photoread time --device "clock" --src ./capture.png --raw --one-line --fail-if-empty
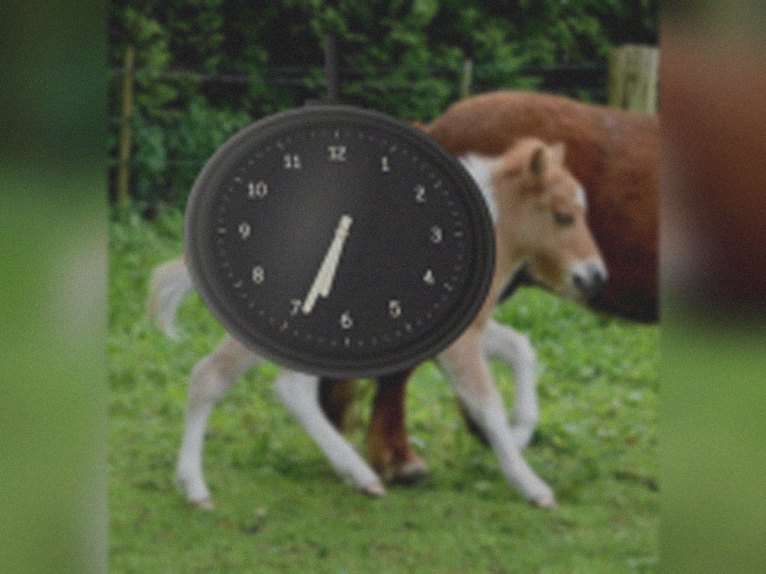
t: 6:34
